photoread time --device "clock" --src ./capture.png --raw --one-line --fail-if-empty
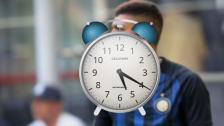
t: 5:20
